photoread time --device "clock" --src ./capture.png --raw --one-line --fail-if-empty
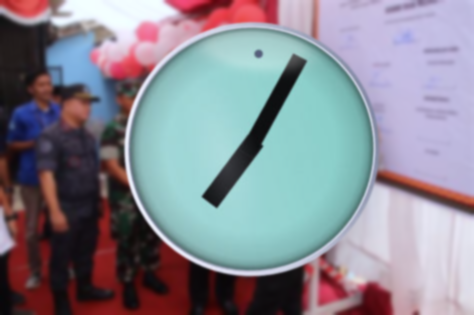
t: 7:04
